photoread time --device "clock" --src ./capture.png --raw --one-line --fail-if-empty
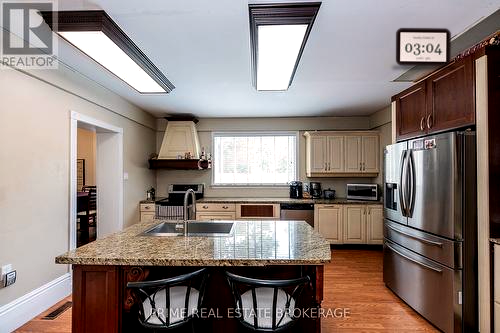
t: 3:04
